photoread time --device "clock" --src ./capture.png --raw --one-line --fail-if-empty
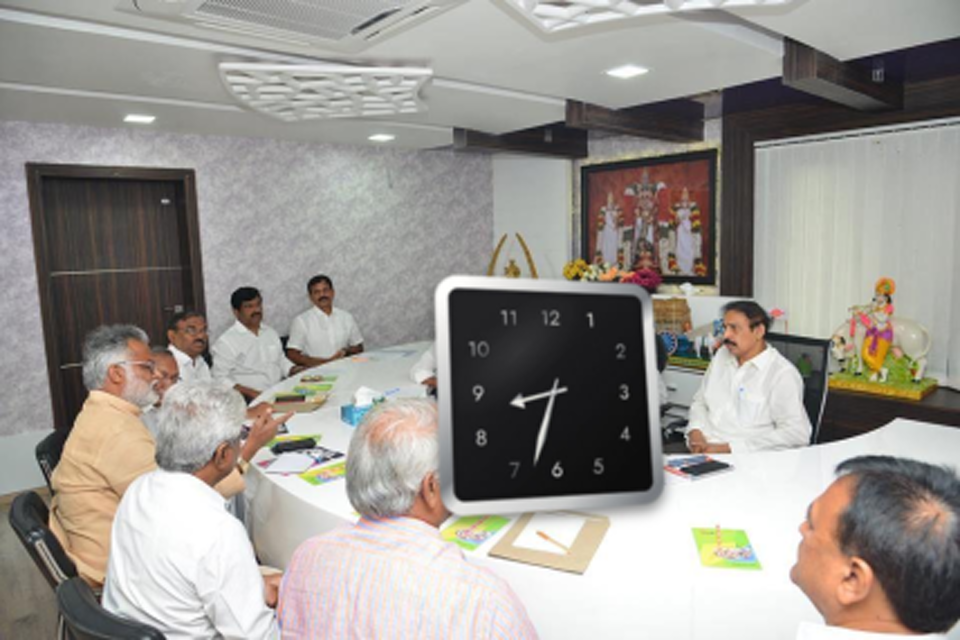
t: 8:33
